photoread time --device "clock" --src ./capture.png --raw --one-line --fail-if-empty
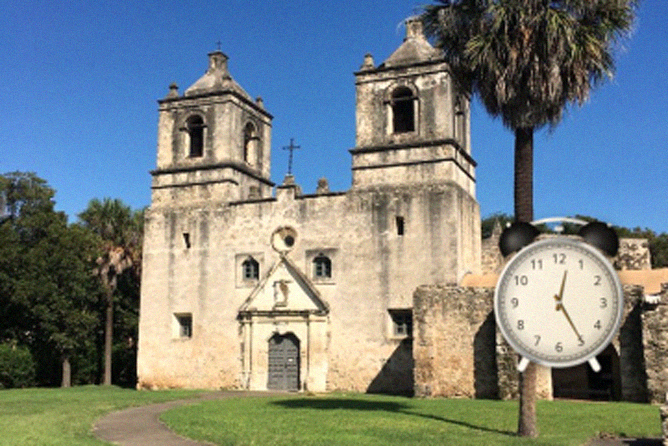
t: 12:25
